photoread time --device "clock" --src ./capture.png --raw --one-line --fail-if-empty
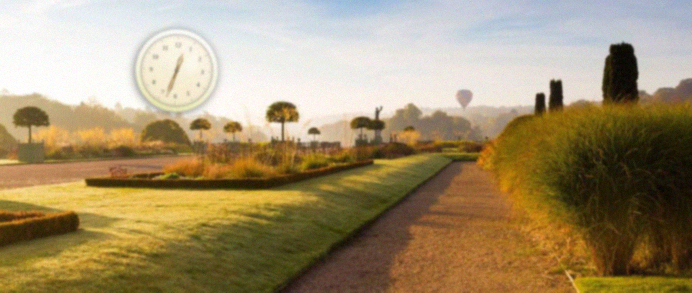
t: 12:33
